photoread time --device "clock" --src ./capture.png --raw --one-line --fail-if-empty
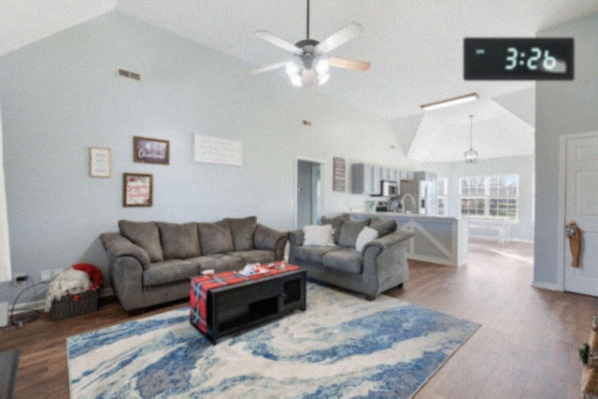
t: 3:26
